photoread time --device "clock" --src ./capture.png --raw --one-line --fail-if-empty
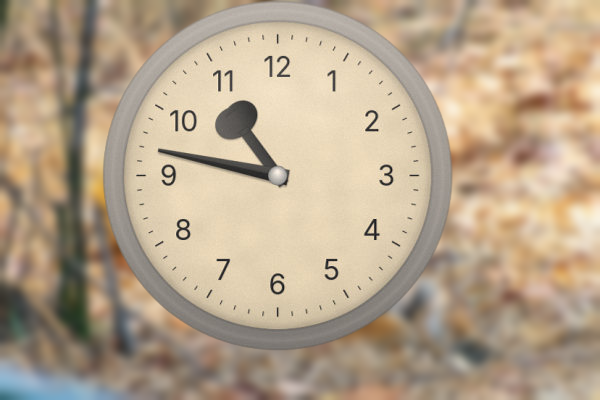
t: 10:47
